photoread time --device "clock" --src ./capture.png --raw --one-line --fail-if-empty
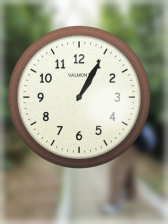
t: 1:05
